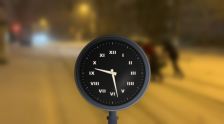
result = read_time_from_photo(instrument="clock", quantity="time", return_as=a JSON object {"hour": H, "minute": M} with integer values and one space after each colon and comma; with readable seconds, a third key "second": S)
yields {"hour": 9, "minute": 28}
